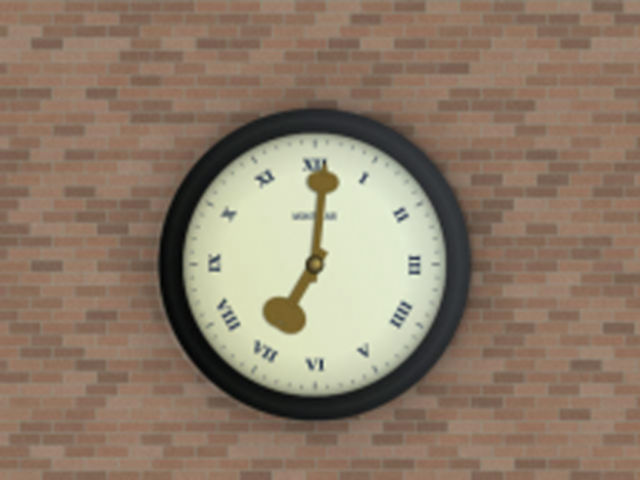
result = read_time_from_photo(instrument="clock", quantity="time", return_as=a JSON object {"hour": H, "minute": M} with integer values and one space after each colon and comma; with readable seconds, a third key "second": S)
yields {"hour": 7, "minute": 1}
